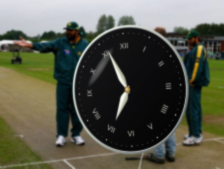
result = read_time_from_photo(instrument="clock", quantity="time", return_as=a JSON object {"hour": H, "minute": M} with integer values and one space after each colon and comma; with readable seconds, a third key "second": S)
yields {"hour": 6, "minute": 56}
